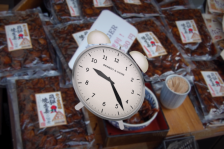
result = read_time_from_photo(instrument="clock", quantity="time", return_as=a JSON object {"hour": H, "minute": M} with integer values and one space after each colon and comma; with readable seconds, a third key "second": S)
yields {"hour": 9, "minute": 23}
